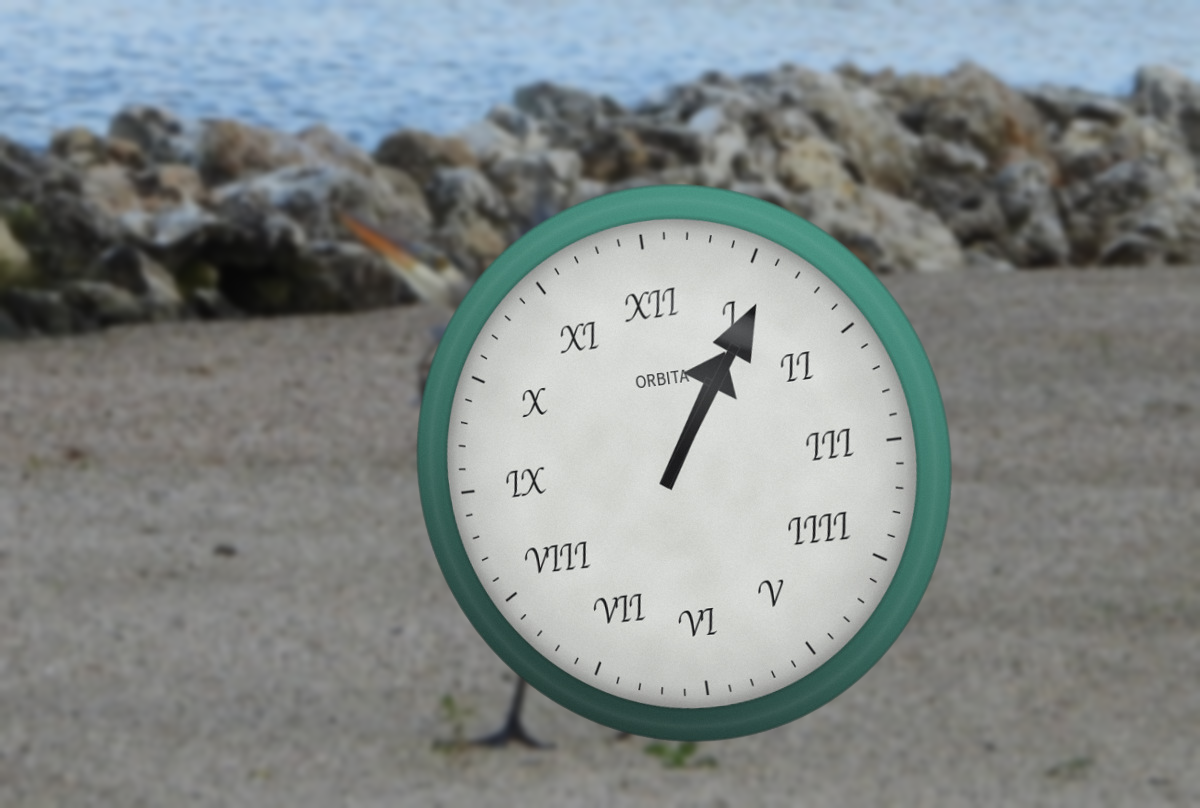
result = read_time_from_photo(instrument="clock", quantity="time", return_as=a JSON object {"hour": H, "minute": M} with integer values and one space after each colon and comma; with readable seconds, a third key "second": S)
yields {"hour": 1, "minute": 6}
